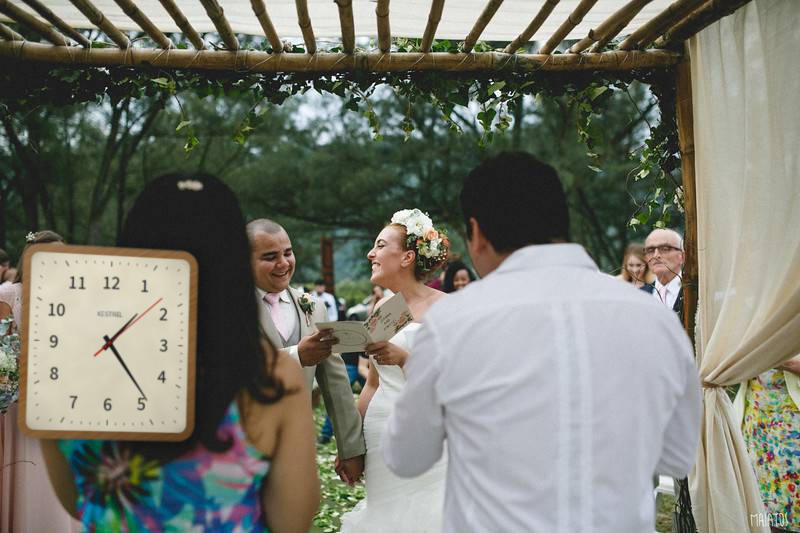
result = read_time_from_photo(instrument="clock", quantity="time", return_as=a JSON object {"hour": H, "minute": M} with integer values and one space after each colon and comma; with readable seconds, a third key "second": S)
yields {"hour": 1, "minute": 24, "second": 8}
